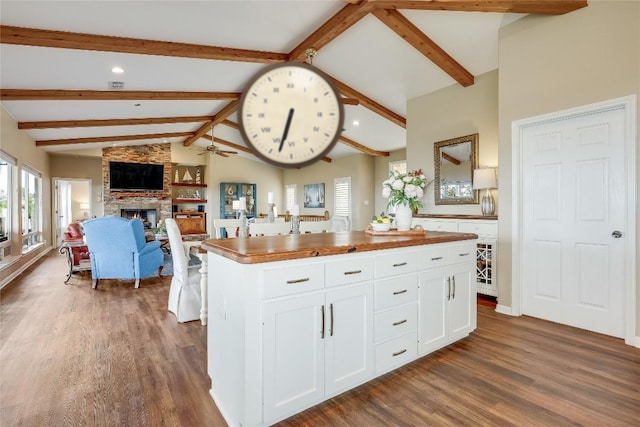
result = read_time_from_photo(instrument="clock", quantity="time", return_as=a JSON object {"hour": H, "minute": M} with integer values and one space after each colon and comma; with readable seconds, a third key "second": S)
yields {"hour": 6, "minute": 33}
